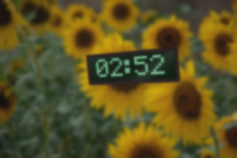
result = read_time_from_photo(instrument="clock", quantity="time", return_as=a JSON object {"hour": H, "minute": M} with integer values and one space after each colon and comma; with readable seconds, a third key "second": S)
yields {"hour": 2, "minute": 52}
